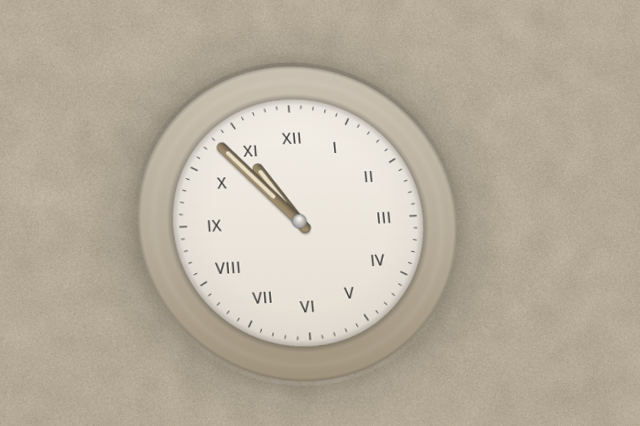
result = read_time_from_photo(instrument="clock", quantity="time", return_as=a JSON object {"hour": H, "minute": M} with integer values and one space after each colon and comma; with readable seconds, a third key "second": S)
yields {"hour": 10, "minute": 53}
